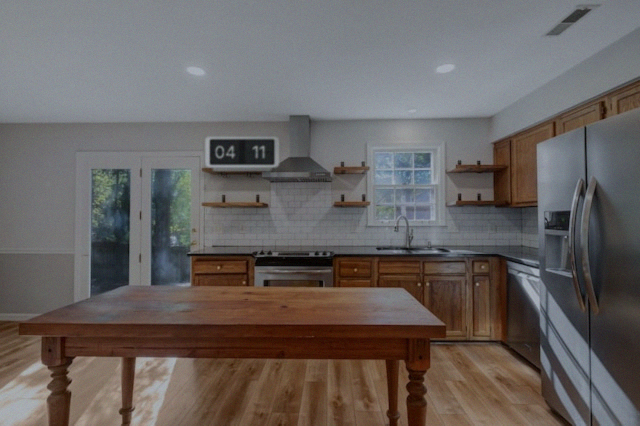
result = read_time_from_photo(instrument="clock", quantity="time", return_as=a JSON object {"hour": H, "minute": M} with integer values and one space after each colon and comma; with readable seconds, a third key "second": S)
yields {"hour": 4, "minute": 11}
